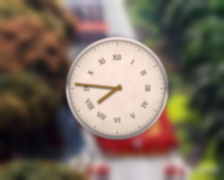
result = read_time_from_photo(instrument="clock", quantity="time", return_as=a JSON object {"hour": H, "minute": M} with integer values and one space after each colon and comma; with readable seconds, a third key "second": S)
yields {"hour": 7, "minute": 46}
